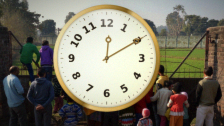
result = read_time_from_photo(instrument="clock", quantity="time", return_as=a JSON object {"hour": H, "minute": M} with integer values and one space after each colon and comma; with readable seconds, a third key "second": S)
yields {"hour": 12, "minute": 10}
